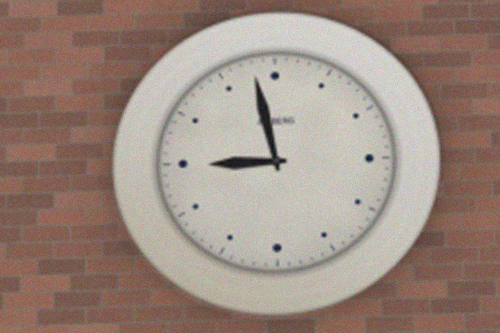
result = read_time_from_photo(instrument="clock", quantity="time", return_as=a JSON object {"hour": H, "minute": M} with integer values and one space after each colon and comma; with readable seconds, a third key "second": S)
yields {"hour": 8, "minute": 58}
